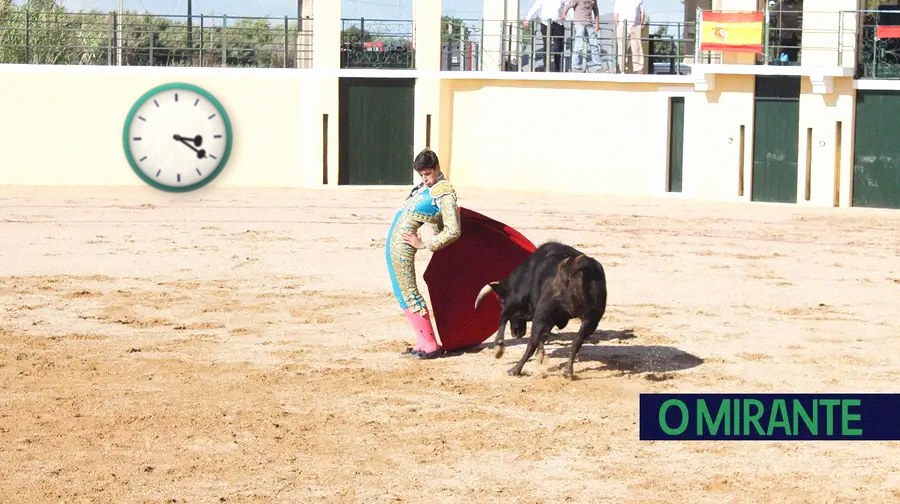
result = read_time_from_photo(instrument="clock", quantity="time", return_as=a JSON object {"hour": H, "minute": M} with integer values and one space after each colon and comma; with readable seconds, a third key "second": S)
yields {"hour": 3, "minute": 21}
